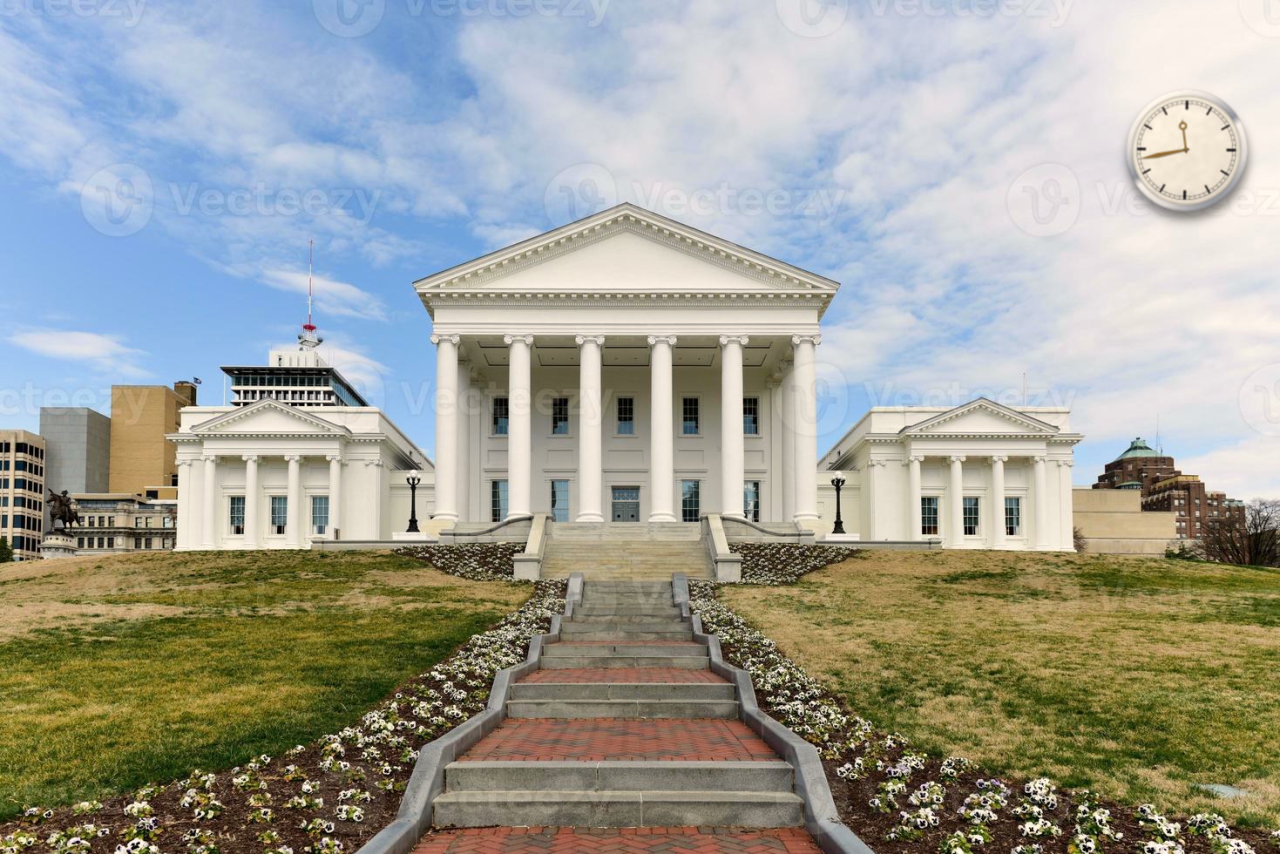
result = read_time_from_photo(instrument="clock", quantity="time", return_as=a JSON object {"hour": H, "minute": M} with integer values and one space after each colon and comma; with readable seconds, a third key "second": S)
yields {"hour": 11, "minute": 43}
